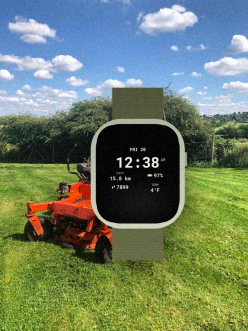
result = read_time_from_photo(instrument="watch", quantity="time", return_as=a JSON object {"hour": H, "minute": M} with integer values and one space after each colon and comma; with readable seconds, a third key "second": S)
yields {"hour": 12, "minute": 38}
